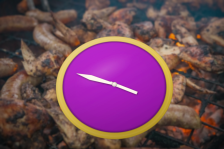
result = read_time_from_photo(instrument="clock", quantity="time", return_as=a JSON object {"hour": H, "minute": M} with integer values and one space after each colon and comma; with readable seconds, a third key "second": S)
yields {"hour": 3, "minute": 48}
